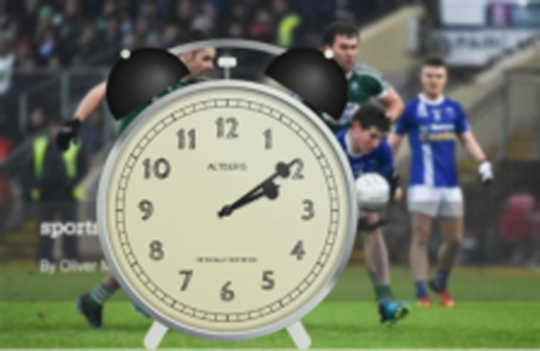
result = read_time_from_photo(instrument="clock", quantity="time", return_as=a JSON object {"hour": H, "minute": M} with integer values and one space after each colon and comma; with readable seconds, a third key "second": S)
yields {"hour": 2, "minute": 9}
